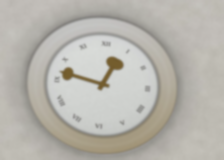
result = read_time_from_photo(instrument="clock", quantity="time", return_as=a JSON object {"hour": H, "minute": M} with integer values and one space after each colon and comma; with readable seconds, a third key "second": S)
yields {"hour": 12, "minute": 47}
